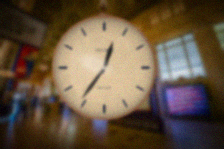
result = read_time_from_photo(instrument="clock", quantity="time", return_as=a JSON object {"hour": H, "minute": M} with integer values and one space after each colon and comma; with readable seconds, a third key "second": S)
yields {"hour": 12, "minute": 36}
